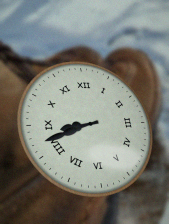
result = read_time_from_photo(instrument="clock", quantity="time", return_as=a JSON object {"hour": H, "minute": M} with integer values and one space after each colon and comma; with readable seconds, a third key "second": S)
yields {"hour": 8, "minute": 42}
